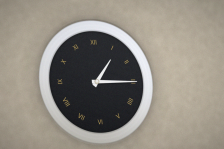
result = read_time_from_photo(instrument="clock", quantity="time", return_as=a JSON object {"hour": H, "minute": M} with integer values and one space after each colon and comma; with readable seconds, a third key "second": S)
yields {"hour": 1, "minute": 15}
